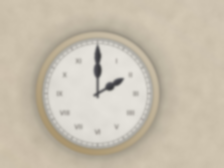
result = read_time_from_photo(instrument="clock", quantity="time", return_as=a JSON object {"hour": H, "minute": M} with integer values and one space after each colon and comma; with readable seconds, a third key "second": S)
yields {"hour": 2, "minute": 0}
